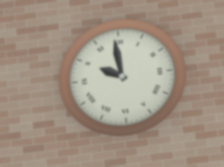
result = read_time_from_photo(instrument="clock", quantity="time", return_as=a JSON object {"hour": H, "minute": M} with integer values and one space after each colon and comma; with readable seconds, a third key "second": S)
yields {"hour": 9, "minute": 59}
